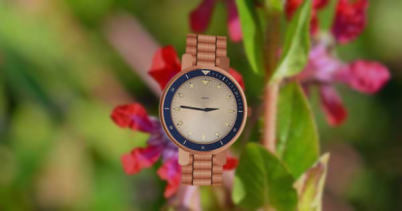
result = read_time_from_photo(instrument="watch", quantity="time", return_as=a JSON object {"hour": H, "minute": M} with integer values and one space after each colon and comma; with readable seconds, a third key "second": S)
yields {"hour": 2, "minute": 46}
